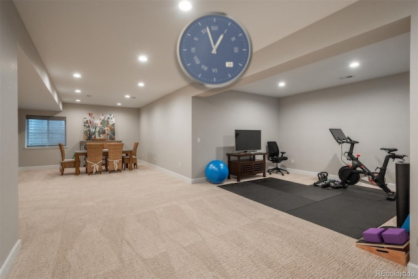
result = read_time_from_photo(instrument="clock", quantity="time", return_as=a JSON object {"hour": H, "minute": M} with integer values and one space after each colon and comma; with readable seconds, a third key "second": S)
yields {"hour": 12, "minute": 57}
